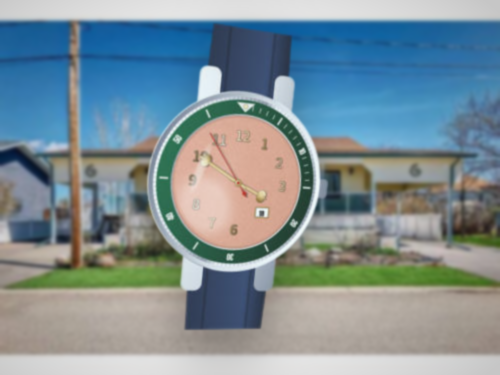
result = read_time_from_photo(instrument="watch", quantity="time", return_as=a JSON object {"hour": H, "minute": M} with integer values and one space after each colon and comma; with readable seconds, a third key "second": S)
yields {"hour": 3, "minute": 49, "second": 54}
